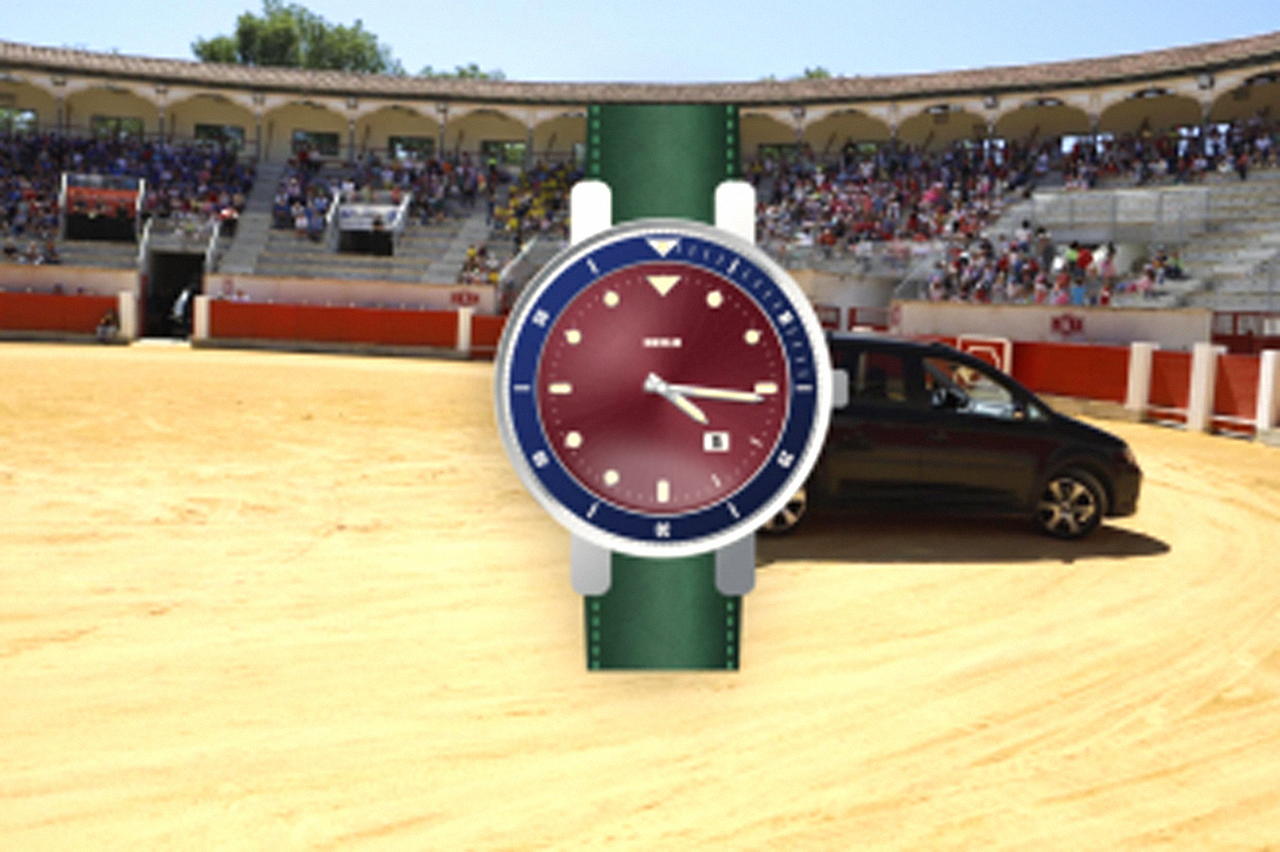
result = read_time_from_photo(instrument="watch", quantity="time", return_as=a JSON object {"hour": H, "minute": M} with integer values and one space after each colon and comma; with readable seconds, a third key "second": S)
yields {"hour": 4, "minute": 16}
